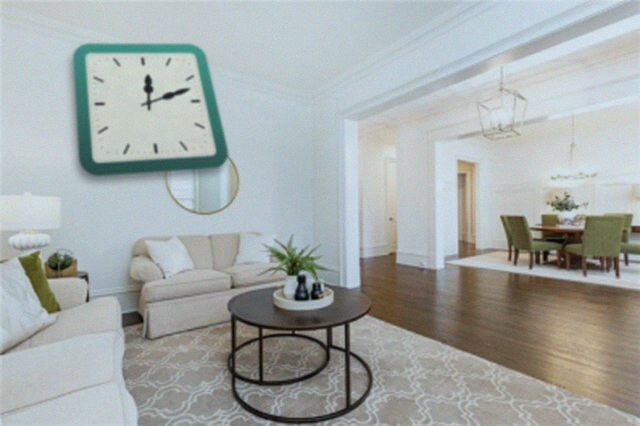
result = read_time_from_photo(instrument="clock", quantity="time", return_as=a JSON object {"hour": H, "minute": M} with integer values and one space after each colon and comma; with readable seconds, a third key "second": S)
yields {"hour": 12, "minute": 12}
